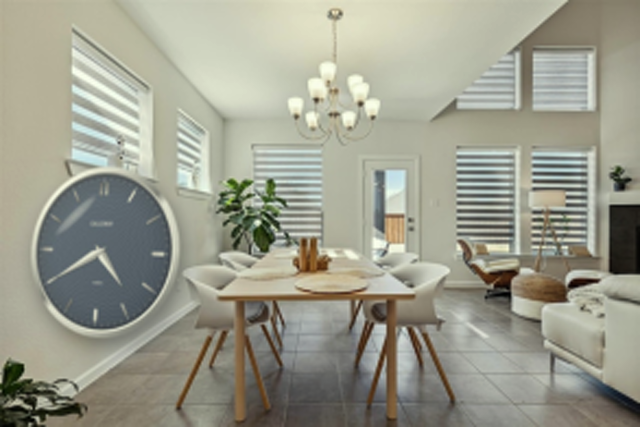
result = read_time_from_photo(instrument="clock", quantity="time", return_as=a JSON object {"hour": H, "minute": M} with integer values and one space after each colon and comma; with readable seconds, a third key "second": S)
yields {"hour": 4, "minute": 40}
